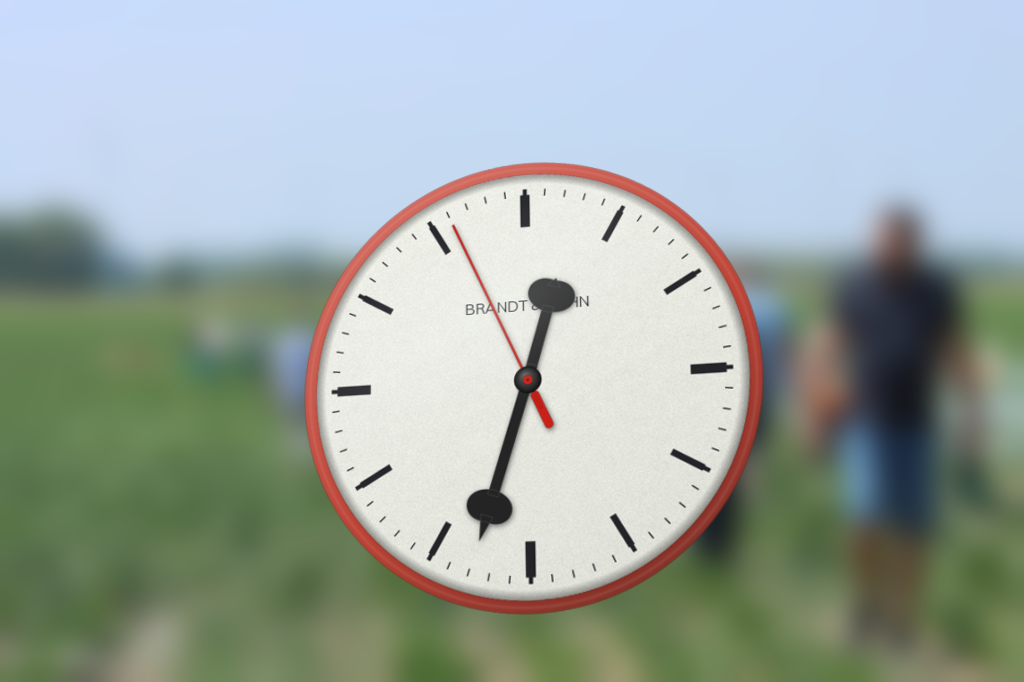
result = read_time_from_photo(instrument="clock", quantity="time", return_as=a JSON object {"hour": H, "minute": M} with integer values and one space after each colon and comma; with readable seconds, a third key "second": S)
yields {"hour": 12, "minute": 32, "second": 56}
